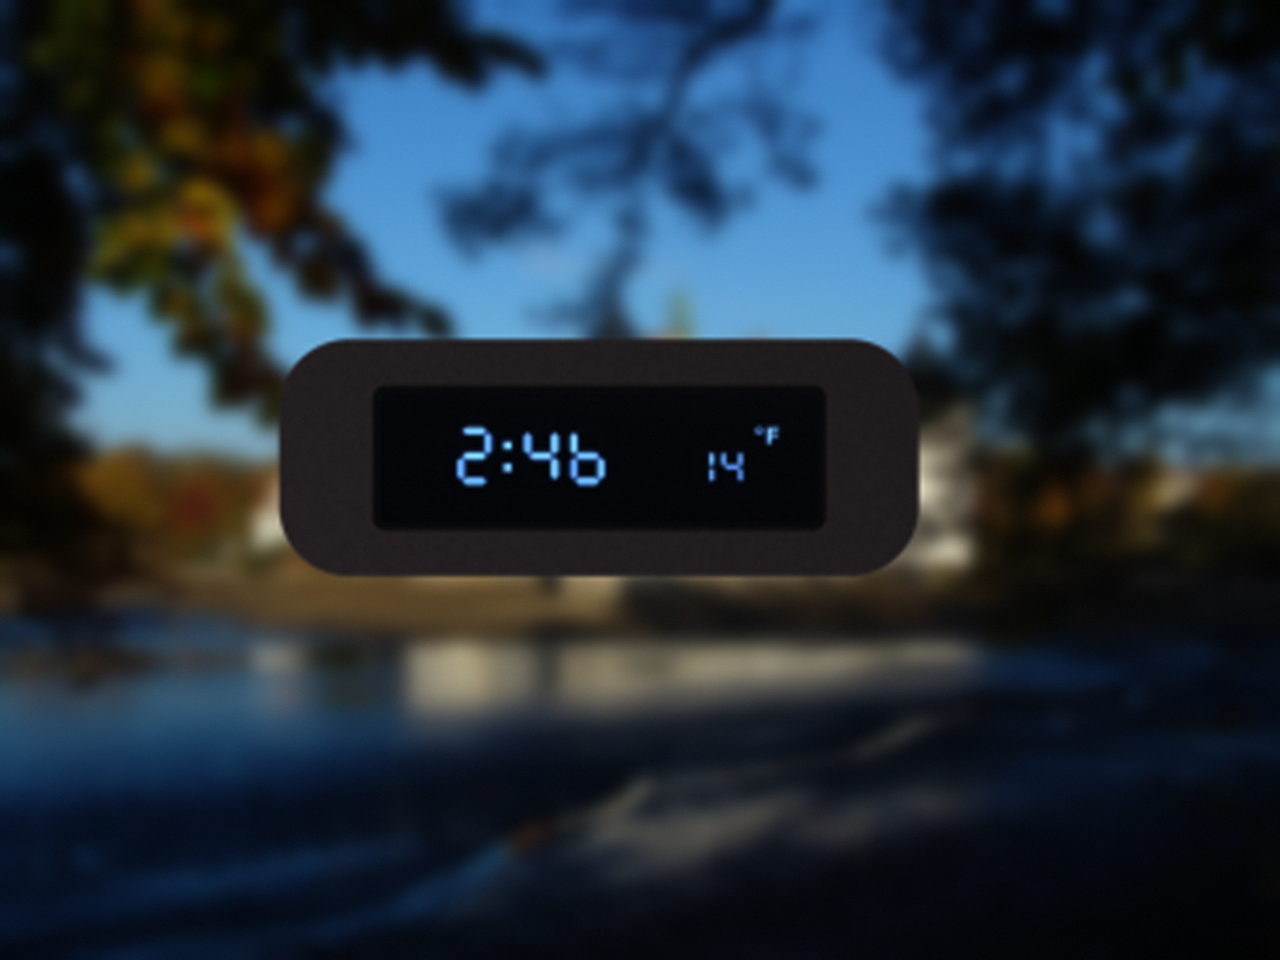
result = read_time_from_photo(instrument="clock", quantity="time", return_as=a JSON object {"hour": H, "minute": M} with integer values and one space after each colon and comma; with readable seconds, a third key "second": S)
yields {"hour": 2, "minute": 46}
